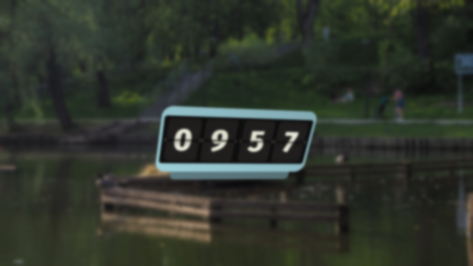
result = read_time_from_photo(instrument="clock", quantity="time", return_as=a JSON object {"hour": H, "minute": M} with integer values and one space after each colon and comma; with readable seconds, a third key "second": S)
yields {"hour": 9, "minute": 57}
